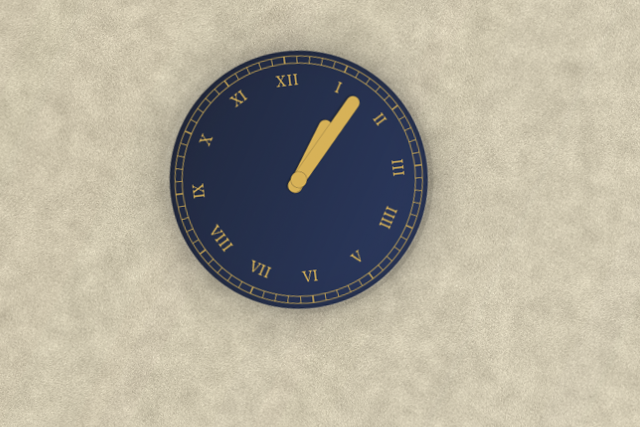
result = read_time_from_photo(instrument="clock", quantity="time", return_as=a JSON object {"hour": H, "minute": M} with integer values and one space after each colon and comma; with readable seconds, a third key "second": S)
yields {"hour": 1, "minute": 7}
